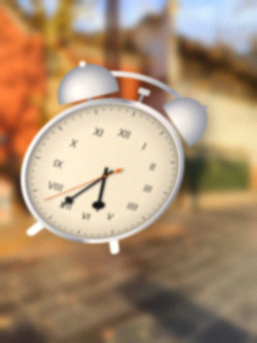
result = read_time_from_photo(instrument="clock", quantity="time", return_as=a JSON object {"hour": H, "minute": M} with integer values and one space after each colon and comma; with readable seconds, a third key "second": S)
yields {"hour": 5, "minute": 35, "second": 38}
